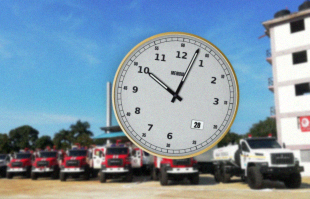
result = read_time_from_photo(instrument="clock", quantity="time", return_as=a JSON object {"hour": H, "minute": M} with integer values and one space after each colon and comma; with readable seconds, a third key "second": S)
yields {"hour": 10, "minute": 3}
